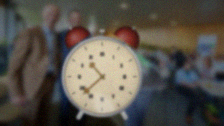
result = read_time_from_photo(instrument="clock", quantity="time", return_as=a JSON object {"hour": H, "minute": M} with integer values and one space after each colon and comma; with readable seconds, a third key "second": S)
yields {"hour": 10, "minute": 38}
